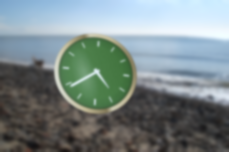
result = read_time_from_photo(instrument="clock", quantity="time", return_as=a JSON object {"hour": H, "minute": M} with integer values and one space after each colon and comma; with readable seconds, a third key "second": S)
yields {"hour": 4, "minute": 39}
